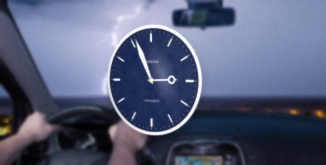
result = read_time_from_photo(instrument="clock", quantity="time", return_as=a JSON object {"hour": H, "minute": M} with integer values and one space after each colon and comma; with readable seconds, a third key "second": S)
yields {"hour": 2, "minute": 56}
